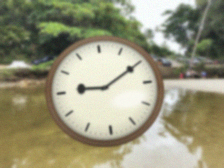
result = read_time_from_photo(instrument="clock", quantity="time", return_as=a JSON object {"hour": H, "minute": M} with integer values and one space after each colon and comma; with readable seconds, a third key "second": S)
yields {"hour": 9, "minute": 10}
